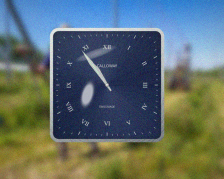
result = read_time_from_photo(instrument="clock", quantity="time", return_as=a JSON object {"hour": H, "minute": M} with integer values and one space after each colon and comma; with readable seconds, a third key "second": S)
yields {"hour": 10, "minute": 54}
